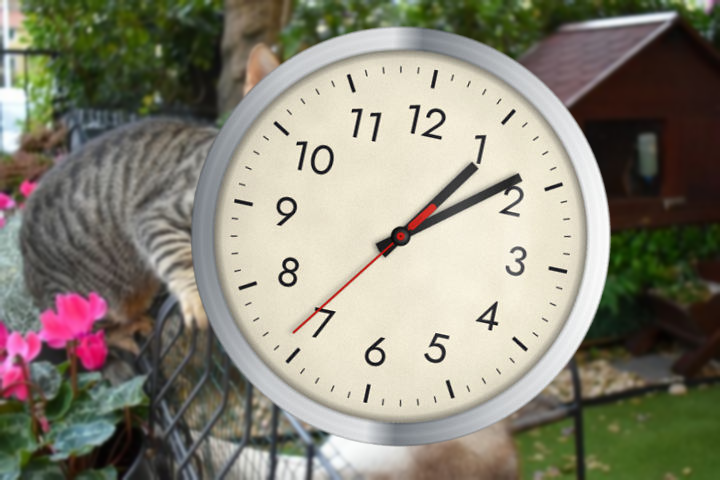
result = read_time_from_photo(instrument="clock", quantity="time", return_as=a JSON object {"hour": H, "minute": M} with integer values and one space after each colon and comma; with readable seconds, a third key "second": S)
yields {"hour": 1, "minute": 8, "second": 36}
